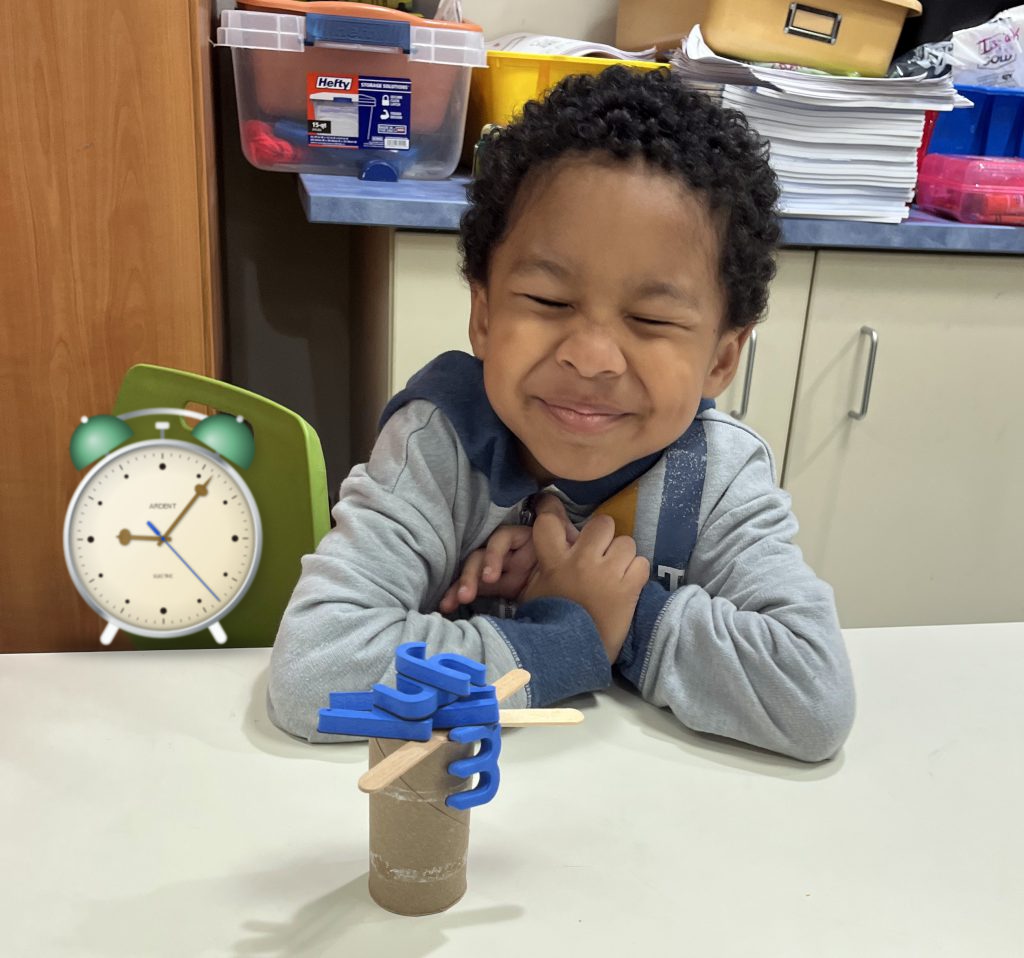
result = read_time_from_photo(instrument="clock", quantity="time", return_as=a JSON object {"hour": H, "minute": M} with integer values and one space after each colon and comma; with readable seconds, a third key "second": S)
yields {"hour": 9, "minute": 6, "second": 23}
